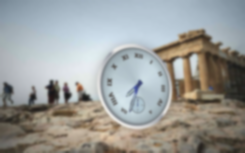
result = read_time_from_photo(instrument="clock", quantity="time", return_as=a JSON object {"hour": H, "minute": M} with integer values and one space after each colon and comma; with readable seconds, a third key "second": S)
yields {"hour": 7, "minute": 33}
